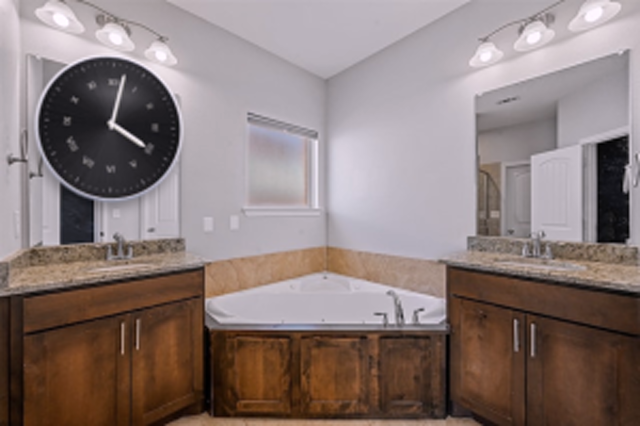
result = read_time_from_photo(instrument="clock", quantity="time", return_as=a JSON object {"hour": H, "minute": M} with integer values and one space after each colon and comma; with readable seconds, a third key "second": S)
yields {"hour": 4, "minute": 2}
